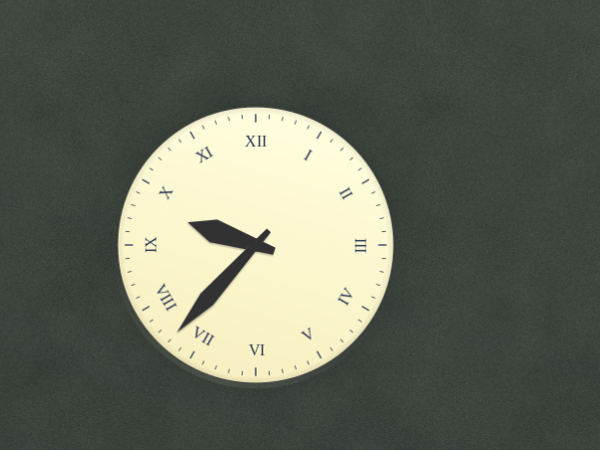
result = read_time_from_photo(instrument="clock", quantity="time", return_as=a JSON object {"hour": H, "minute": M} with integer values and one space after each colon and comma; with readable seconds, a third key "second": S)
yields {"hour": 9, "minute": 37}
